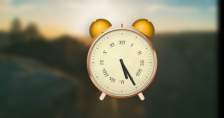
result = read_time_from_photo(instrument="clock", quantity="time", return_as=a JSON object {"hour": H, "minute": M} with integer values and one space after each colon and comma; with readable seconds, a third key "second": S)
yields {"hour": 5, "minute": 25}
